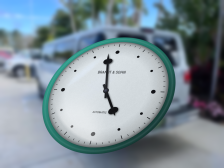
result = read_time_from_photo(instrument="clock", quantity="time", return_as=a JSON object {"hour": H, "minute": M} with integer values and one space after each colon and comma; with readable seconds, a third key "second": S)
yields {"hour": 4, "minute": 58}
